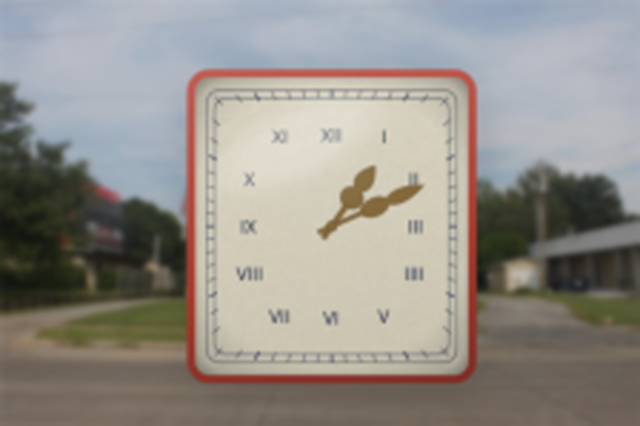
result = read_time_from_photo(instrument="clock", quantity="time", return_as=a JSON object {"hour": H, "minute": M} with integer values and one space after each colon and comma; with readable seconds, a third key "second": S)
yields {"hour": 1, "minute": 11}
